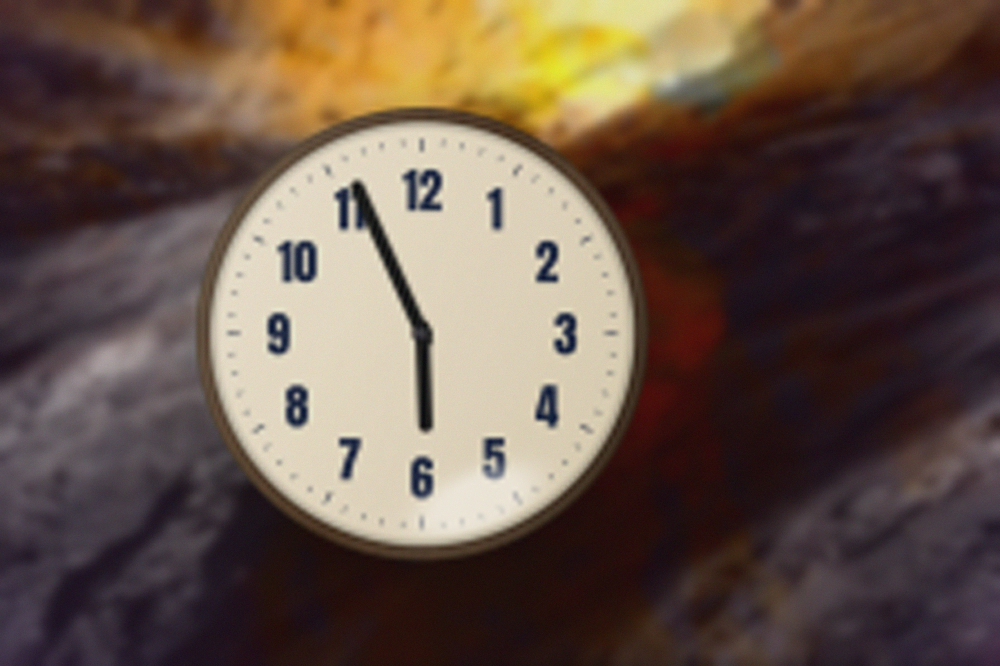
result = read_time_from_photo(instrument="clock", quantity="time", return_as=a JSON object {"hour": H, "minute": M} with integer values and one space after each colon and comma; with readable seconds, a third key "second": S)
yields {"hour": 5, "minute": 56}
